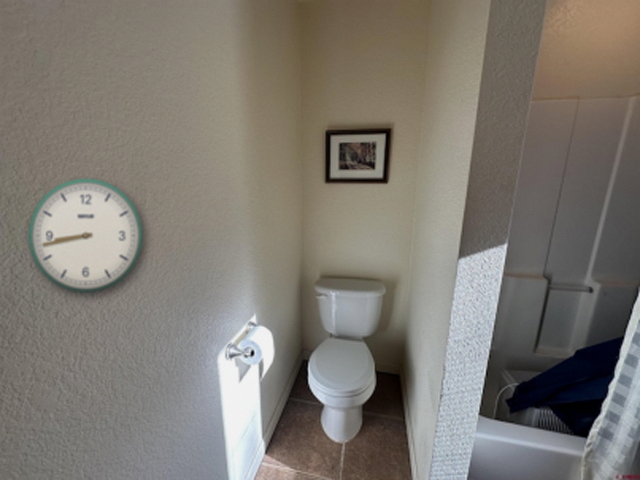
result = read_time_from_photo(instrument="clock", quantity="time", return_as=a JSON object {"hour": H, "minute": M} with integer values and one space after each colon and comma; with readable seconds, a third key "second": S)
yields {"hour": 8, "minute": 43}
